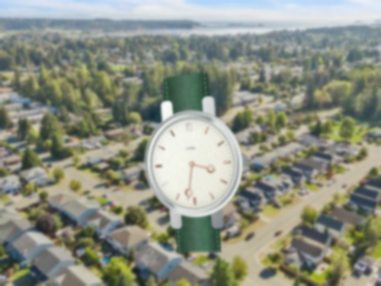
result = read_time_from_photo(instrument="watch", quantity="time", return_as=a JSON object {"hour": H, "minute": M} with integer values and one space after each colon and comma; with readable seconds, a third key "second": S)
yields {"hour": 3, "minute": 32}
